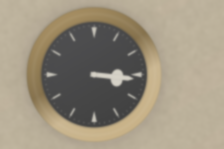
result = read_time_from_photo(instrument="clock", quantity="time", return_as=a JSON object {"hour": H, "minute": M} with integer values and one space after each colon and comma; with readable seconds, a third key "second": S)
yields {"hour": 3, "minute": 16}
